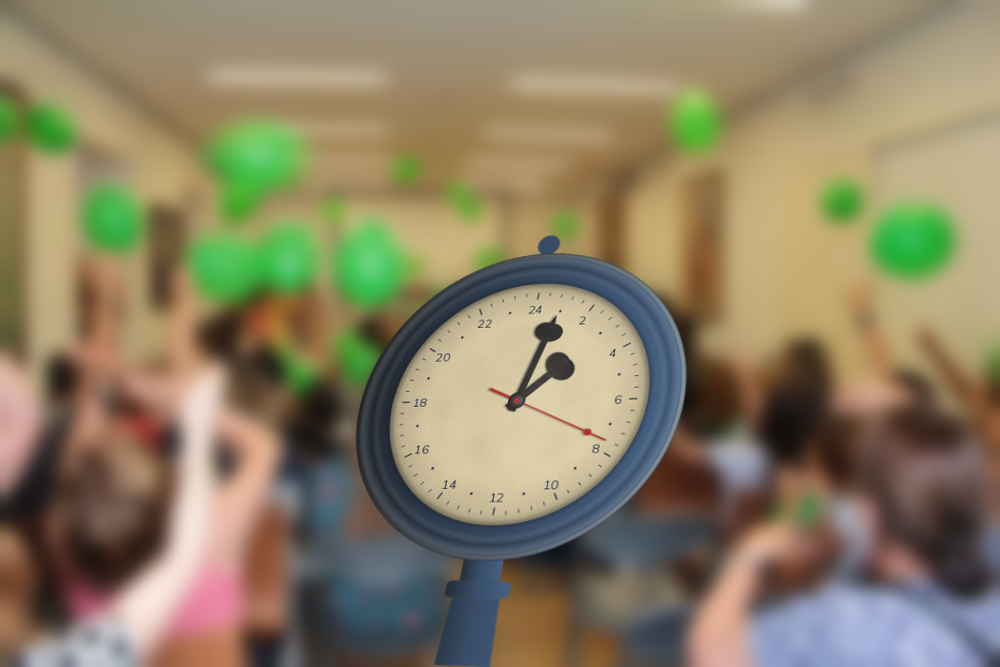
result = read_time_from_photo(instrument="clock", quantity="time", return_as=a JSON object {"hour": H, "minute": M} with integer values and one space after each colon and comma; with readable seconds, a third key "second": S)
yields {"hour": 3, "minute": 2, "second": 19}
